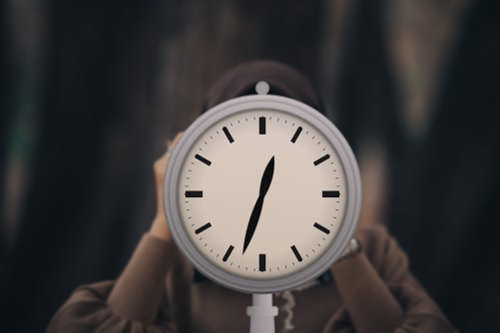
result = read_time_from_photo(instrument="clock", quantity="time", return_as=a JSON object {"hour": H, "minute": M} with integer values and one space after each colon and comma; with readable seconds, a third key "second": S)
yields {"hour": 12, "minute": 33}
